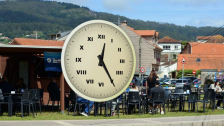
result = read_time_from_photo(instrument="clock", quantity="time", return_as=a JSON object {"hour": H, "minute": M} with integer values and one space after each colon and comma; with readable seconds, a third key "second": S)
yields {"hour": 12, "minute": 25}
